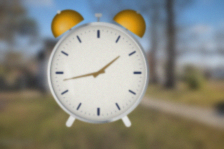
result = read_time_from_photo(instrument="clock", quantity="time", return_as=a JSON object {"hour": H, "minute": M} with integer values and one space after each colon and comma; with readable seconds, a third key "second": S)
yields {"hour": 1, "minute": 43}
